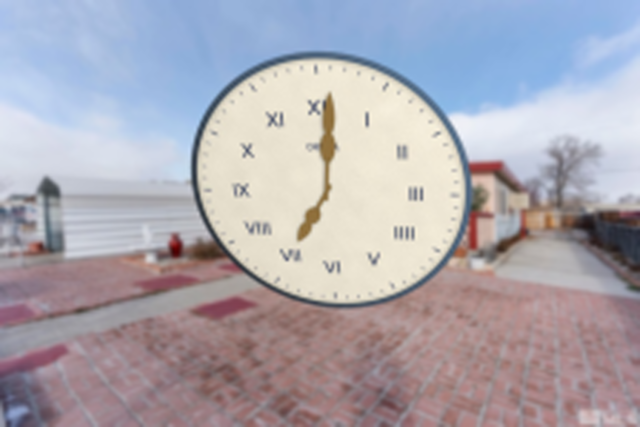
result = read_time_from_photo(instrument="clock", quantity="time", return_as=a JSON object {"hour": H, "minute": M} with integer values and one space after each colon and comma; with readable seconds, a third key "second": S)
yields {"hour": 7, "minute": 1}
